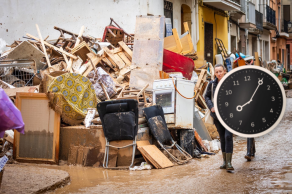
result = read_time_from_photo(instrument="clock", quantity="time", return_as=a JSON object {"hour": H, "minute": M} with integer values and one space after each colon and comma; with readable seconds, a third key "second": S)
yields {"hour": 8, "minute": 6}
